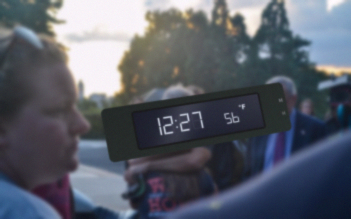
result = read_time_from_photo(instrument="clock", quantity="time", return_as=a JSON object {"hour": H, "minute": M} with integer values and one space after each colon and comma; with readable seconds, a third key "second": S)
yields {"hour": 12, "minute": 27}
